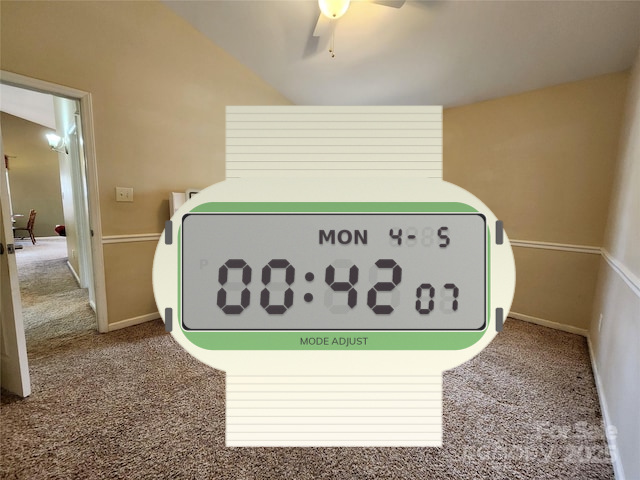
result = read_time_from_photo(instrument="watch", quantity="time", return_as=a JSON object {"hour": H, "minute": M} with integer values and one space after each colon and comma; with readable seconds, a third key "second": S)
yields {"hour": 0, "minute": 42, "second": 7}
